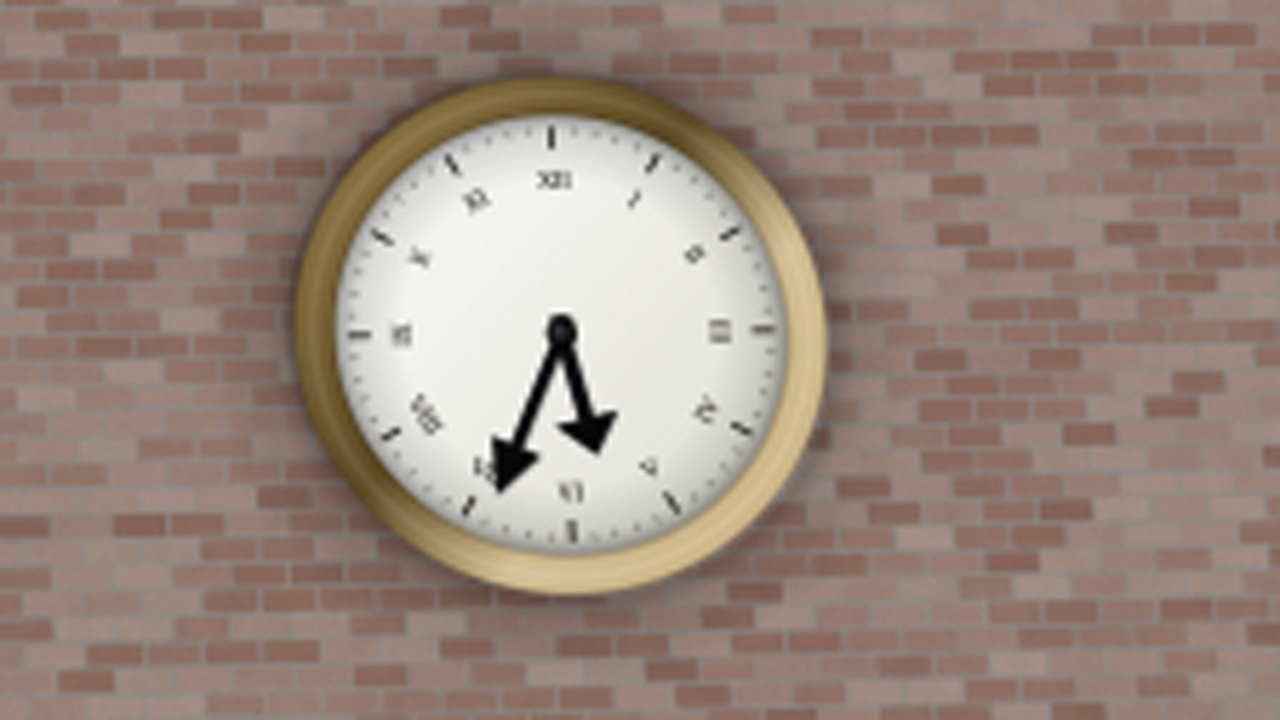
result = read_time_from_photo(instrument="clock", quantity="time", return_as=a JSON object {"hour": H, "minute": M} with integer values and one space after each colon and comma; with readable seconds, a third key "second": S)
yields {"hour": 5, "minute": 34}
